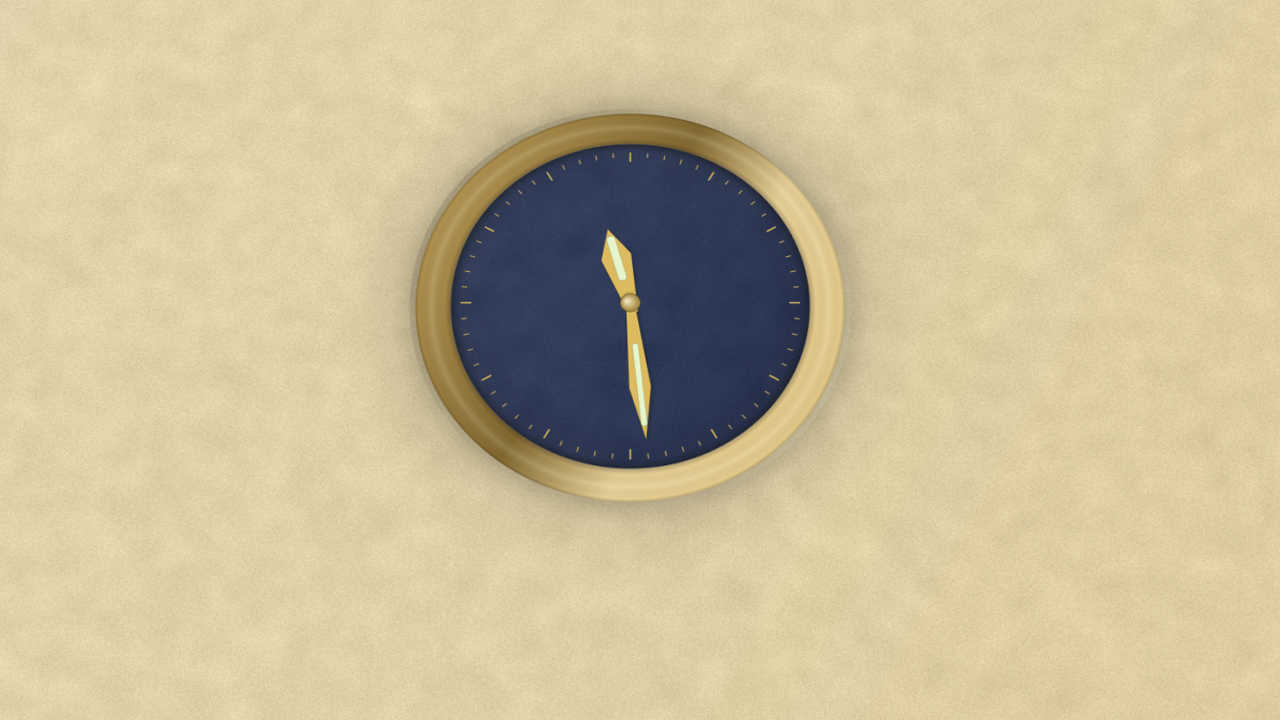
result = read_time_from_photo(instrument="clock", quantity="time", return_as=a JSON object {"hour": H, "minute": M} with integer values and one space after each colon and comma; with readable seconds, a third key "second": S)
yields {"hour": 11, "minute": 29}
